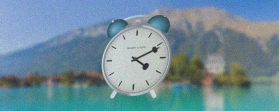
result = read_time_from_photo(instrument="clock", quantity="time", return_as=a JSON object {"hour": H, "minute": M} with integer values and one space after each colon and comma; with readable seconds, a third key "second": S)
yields {"hour": 4, "minute": 11}
